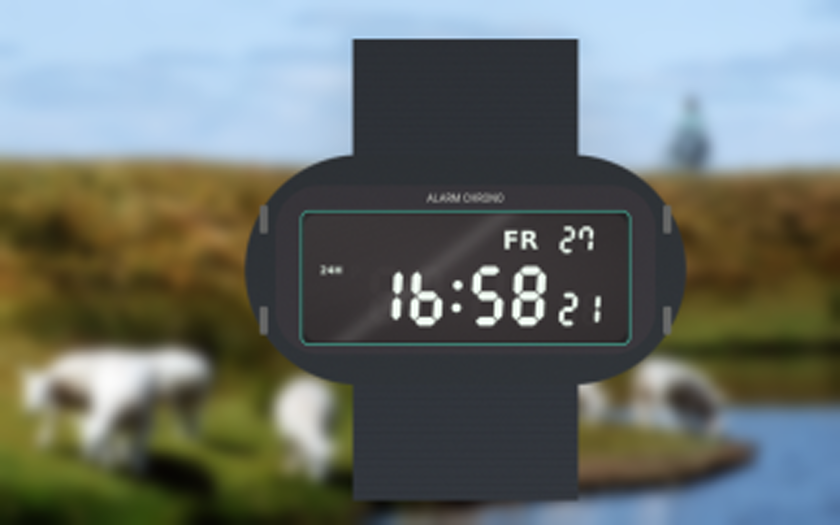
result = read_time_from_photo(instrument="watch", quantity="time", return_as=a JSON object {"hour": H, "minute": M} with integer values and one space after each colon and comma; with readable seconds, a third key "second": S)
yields {"hour": 16, "minute": 58, "second": 21}
